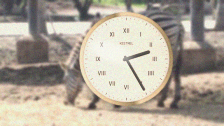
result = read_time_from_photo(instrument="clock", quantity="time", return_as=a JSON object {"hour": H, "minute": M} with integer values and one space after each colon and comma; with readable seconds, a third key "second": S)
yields {"hour": 2, "minute": 25}
